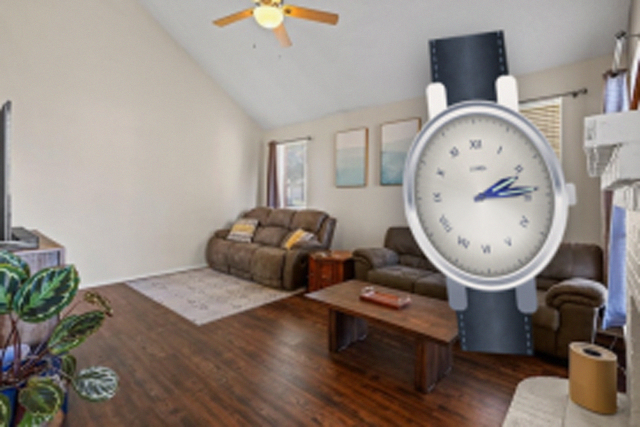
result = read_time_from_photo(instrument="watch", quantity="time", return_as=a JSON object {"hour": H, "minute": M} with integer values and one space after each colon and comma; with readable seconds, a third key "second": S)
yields {"hour": 2, "minute": 14}
